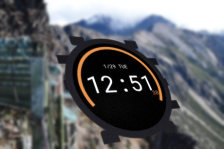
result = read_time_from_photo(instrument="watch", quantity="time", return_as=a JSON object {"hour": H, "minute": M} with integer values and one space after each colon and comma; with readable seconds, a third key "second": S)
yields {"hour": 12, "minute": 51}
